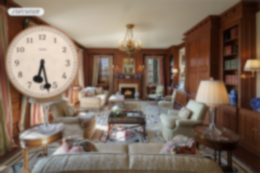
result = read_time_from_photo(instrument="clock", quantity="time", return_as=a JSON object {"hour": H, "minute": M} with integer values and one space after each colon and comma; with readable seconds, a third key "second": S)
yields {"hour": 6, "minute": 28}
